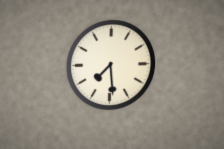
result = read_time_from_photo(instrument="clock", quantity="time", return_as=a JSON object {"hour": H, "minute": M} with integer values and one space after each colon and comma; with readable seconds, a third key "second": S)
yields {"hour": 7, "minute": 29}
